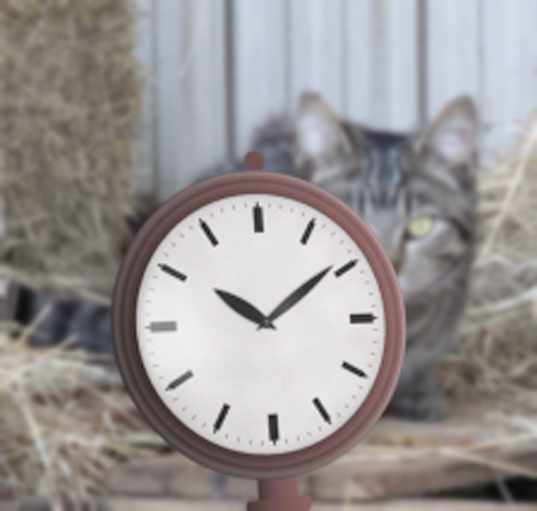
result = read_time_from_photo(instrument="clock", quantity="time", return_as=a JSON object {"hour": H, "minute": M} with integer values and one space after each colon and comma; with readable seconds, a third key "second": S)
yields {"hour": 10, "minute": 9}
